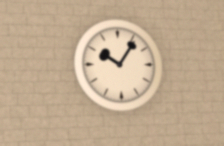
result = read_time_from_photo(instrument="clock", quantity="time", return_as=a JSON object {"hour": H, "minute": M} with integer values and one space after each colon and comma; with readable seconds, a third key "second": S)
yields {"hour": 10, "minute": 6}
